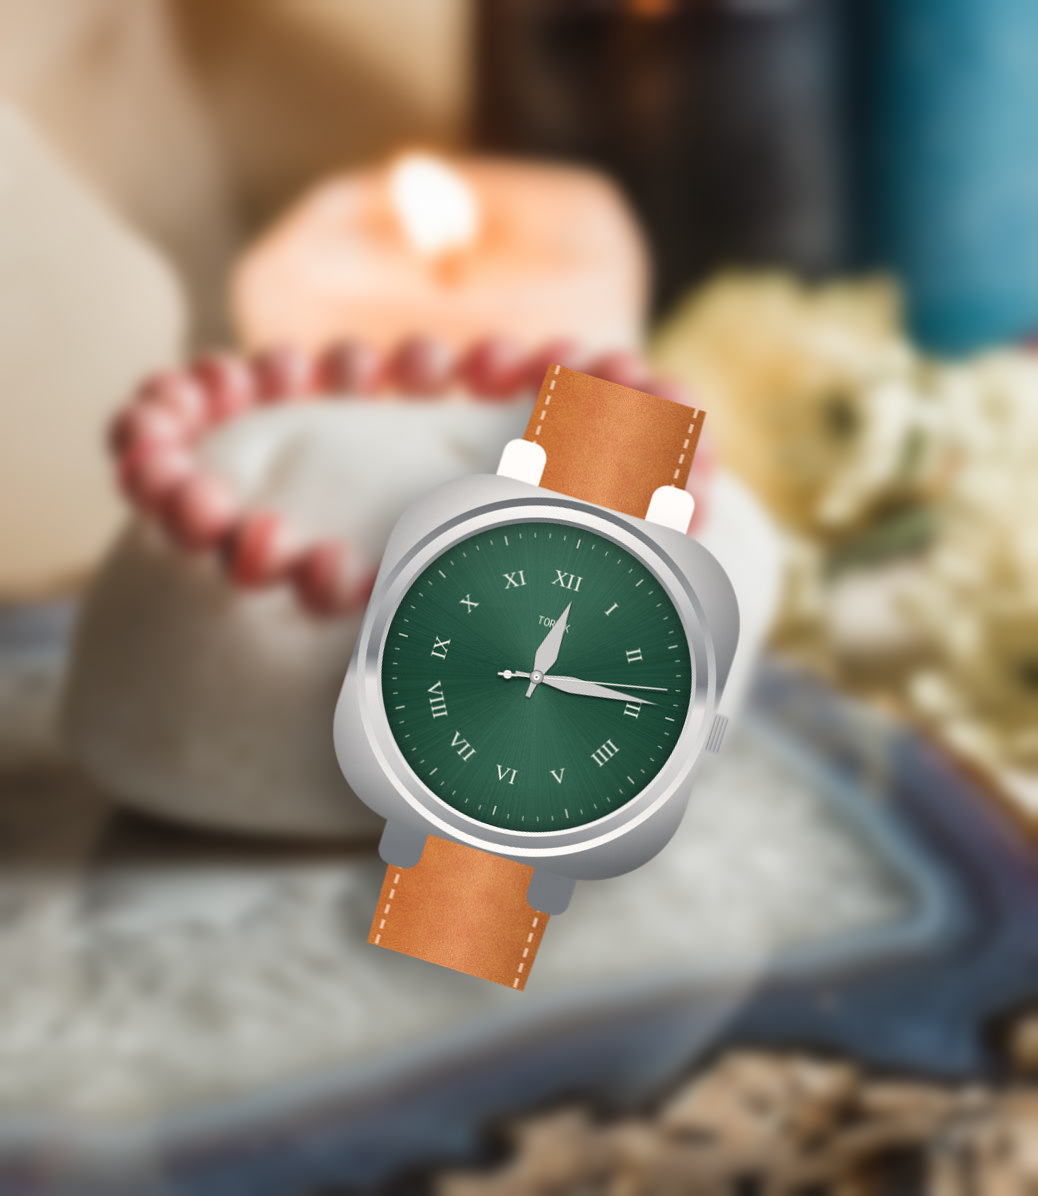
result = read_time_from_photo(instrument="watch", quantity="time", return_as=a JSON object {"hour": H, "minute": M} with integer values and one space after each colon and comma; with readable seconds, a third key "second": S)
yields {"hour": 12, "minute": 14, "second": 13}
